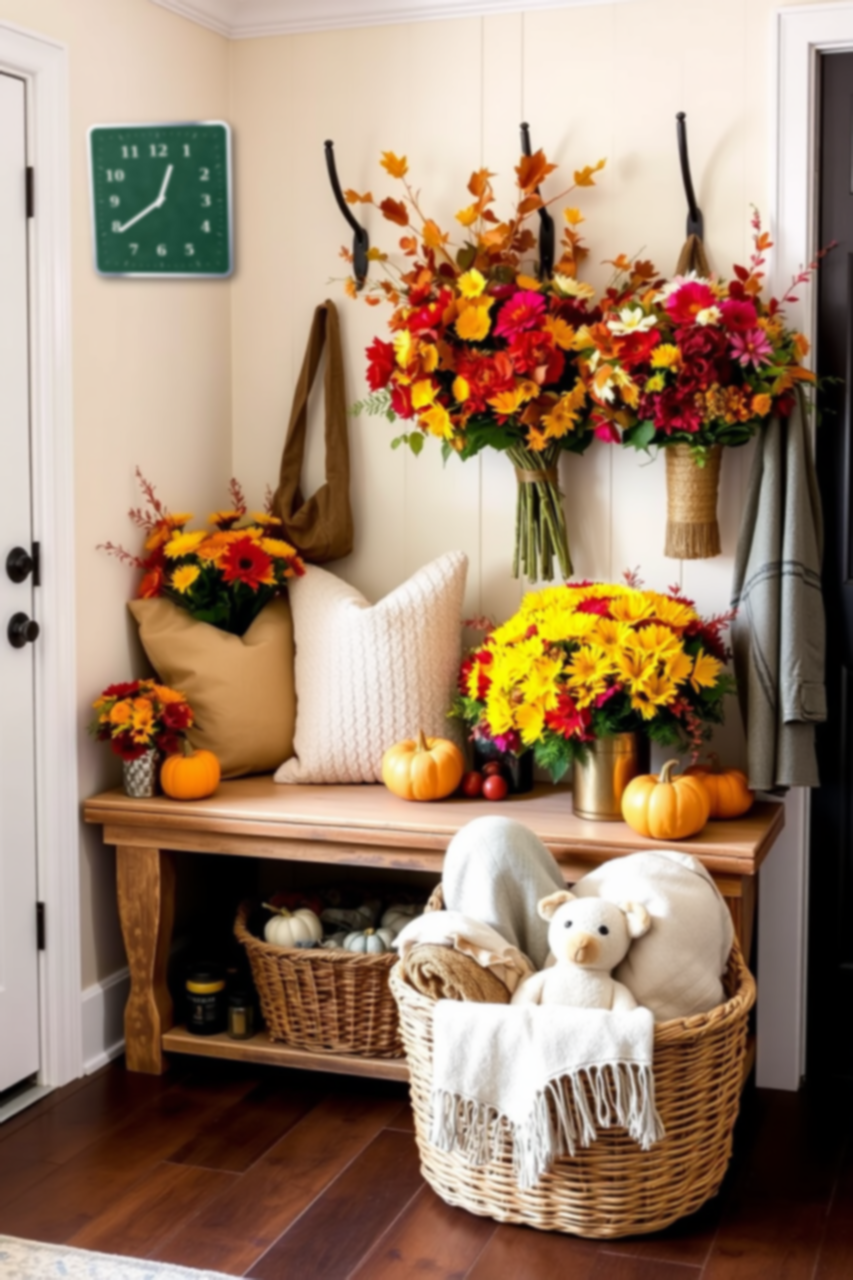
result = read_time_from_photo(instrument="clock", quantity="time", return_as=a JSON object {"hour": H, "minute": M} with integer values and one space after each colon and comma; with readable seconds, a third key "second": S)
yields {"hour": 12, "minute": 39}
